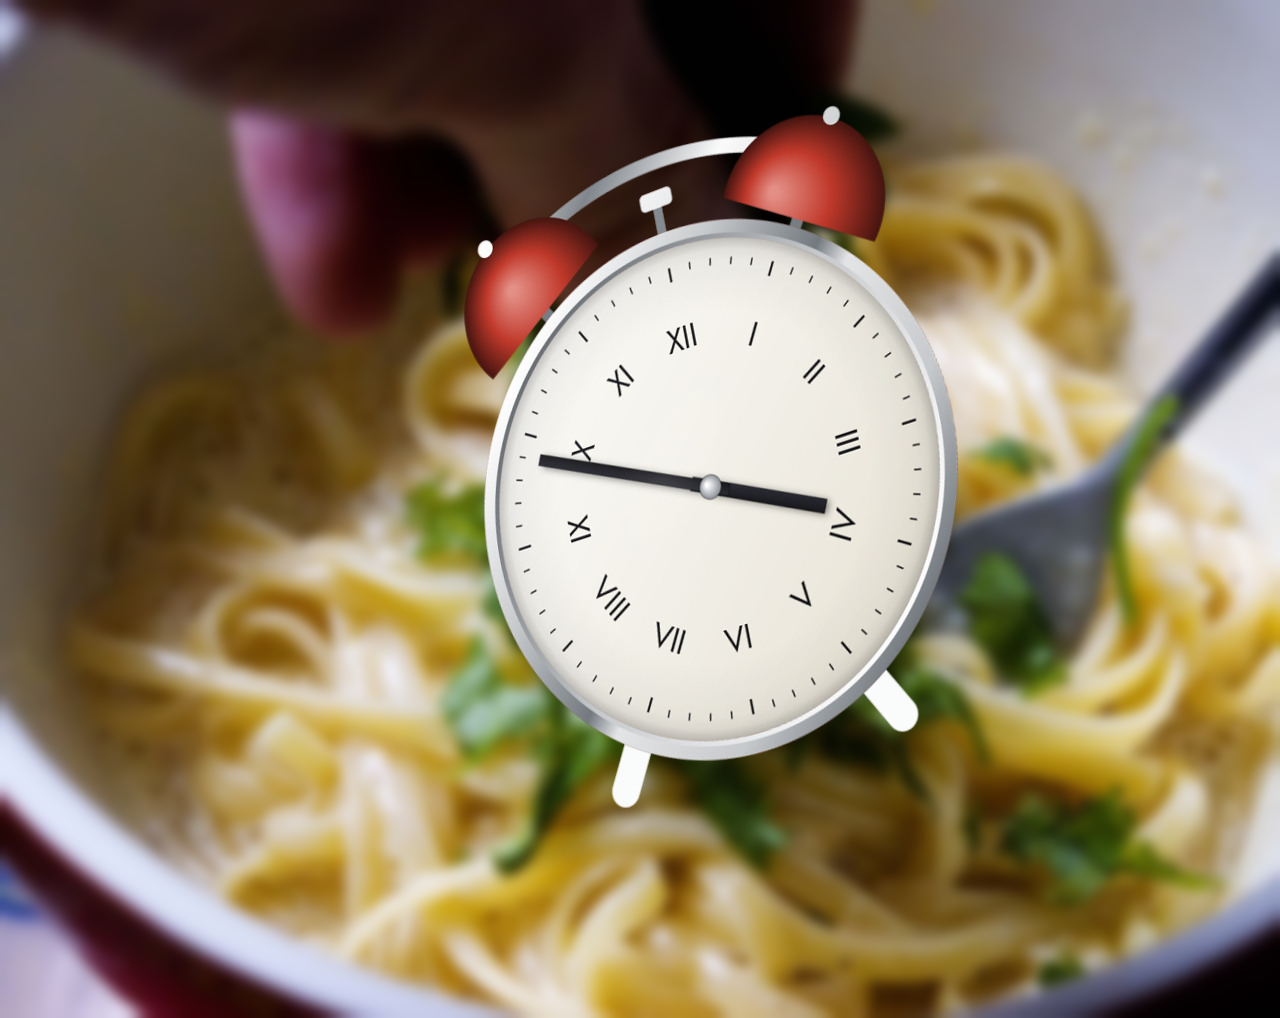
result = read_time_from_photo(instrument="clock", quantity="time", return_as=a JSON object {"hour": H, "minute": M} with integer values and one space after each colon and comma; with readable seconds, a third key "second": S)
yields {"hour": 3, "minute": 49}
